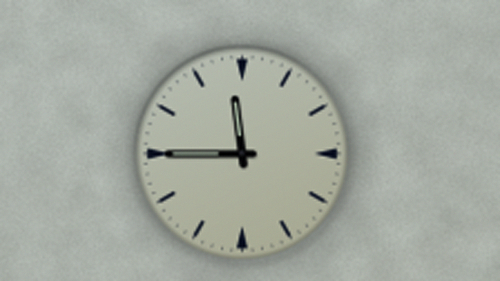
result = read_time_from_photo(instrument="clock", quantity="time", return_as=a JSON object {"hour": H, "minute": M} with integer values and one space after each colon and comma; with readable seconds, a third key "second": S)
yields {"hour": 11, "minute": 45}
